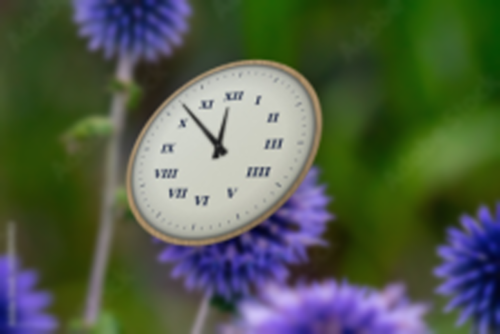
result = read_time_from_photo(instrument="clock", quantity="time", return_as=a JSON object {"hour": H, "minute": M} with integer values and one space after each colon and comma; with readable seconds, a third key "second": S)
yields {"hour": 11, "minute": 52}
